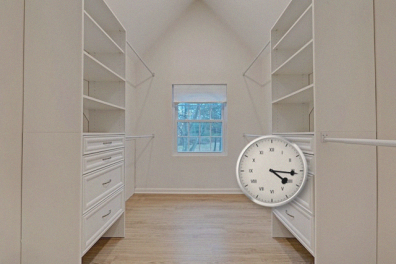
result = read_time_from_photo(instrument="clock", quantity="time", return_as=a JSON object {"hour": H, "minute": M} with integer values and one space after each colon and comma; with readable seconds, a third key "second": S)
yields {"hour": 4, "minute": 16}
